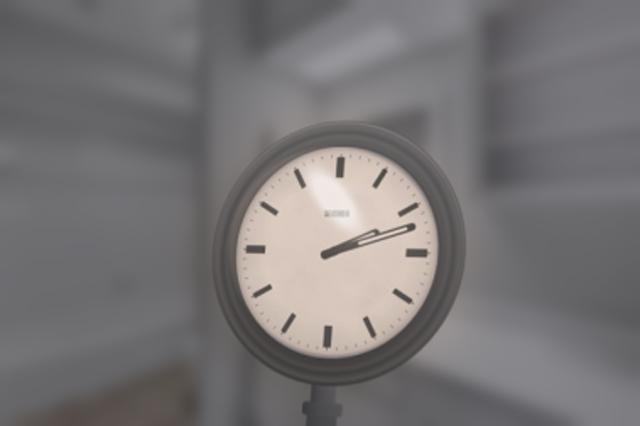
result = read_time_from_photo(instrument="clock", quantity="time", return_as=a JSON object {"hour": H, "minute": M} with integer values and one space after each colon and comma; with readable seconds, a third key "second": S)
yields {"hour": 2, "minute": 12}
